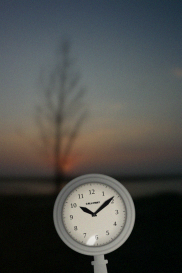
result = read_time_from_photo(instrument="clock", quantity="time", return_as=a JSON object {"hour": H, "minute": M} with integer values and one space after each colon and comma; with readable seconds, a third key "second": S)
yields {"hour": 10, "minute": 9}
